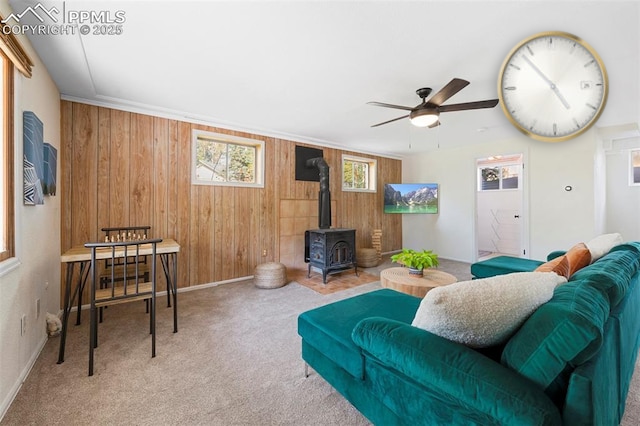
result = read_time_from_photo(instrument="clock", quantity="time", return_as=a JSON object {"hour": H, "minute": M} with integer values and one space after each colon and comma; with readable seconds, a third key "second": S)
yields {"hour": 4, "minute": 53}
